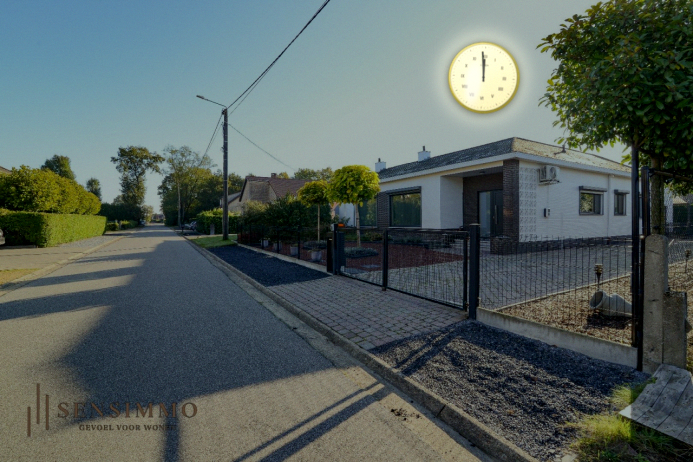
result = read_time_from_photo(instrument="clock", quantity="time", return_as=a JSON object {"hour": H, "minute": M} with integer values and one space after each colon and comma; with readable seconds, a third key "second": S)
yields {"hour": 11, "minute": 59}
